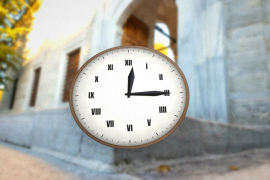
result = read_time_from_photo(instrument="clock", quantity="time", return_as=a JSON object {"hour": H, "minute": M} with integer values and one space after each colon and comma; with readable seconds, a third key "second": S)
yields {"hour": 12, "minute": 15}
